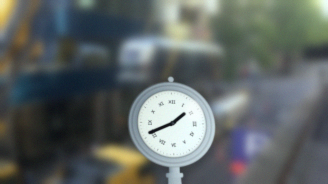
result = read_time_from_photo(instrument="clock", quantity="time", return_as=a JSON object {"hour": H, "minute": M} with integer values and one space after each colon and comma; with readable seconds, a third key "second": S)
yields {"hour": 1, "minute": 41}
